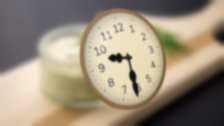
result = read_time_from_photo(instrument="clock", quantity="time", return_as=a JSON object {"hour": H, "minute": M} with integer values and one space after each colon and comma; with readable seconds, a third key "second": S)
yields {"hour": 9, "minute": 31}
